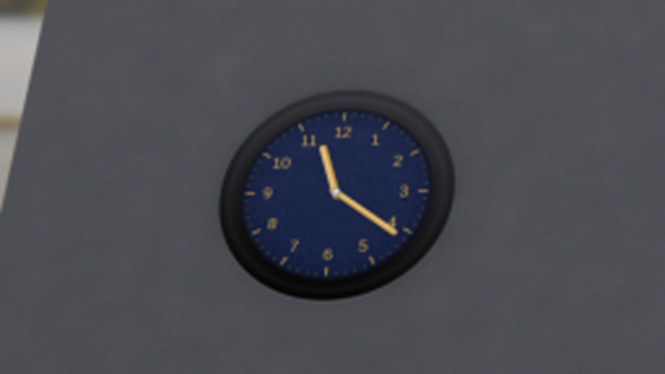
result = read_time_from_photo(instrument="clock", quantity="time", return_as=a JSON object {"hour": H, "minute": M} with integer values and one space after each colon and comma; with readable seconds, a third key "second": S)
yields {"hour": 11, "minute": 21}
